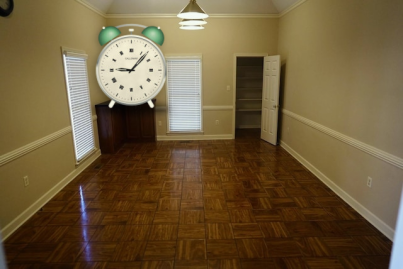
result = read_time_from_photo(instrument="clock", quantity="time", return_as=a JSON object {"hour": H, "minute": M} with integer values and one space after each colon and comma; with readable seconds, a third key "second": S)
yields {"hour": 9, "minute": 7}
